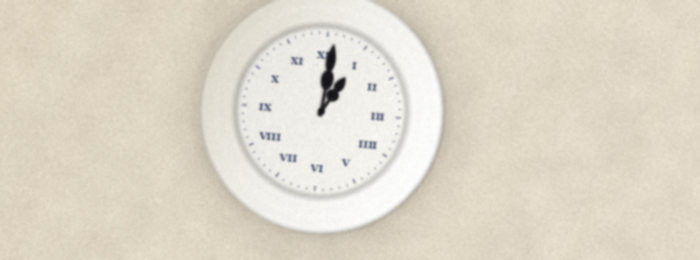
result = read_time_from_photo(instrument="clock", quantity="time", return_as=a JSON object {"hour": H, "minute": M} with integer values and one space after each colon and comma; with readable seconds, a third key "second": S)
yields {"hour": 1, "minute": 1}
